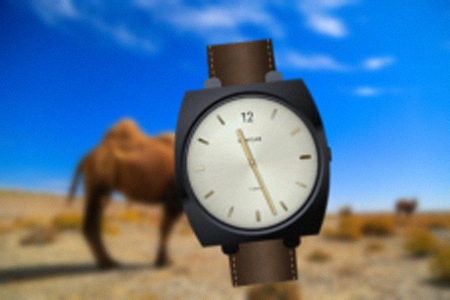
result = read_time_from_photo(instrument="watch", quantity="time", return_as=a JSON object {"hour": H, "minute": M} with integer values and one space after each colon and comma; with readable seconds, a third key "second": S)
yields {"hour": 11, "minute": 27}
